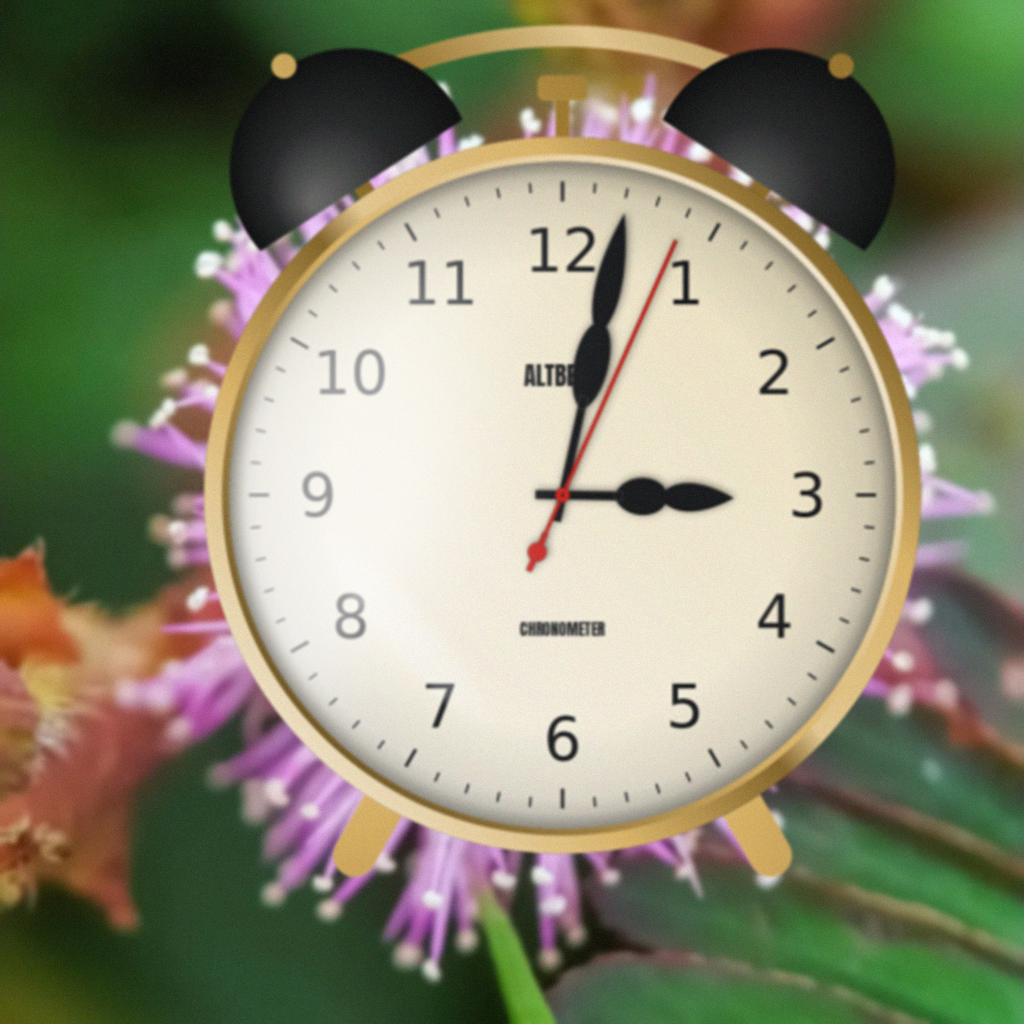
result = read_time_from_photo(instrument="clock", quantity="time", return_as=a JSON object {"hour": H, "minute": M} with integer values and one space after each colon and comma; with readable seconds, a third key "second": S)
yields {"hour": 3, "minute": 2, "second": 4}
